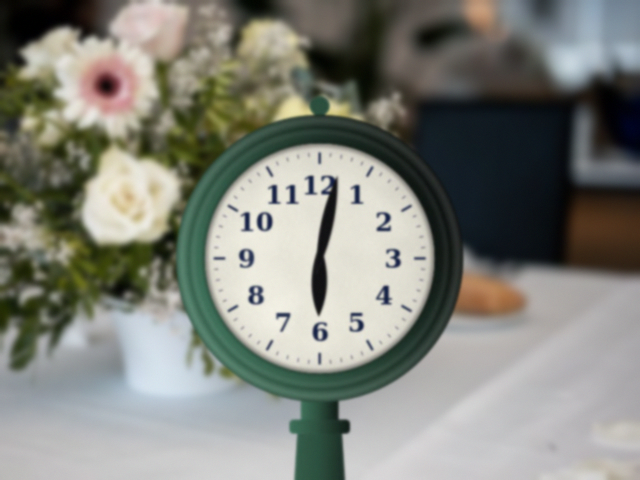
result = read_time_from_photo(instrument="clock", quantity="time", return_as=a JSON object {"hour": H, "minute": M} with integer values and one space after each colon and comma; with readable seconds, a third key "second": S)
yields {"hour": 6, "minute": 2}
